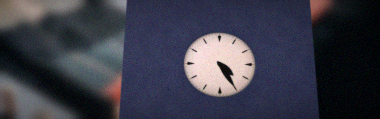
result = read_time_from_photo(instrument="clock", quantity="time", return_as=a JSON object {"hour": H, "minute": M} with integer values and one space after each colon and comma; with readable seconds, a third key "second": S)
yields {"hour": 4, "minute": 25}
